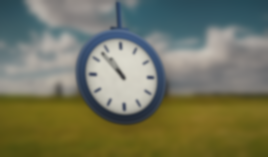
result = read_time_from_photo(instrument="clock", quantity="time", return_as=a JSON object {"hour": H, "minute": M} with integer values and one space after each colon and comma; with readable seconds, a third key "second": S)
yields {"hour": 10, "minute": 53}
